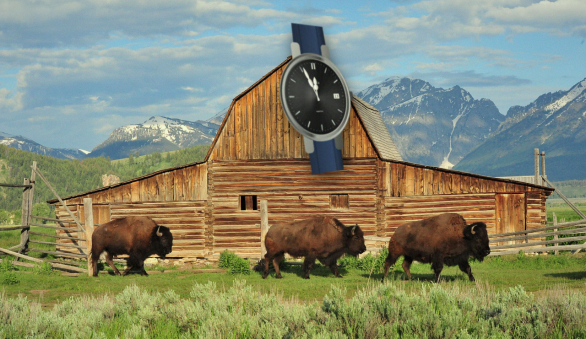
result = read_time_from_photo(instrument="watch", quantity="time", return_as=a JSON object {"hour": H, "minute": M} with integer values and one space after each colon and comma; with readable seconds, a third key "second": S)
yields {"hour": 11, "minute": 56}
